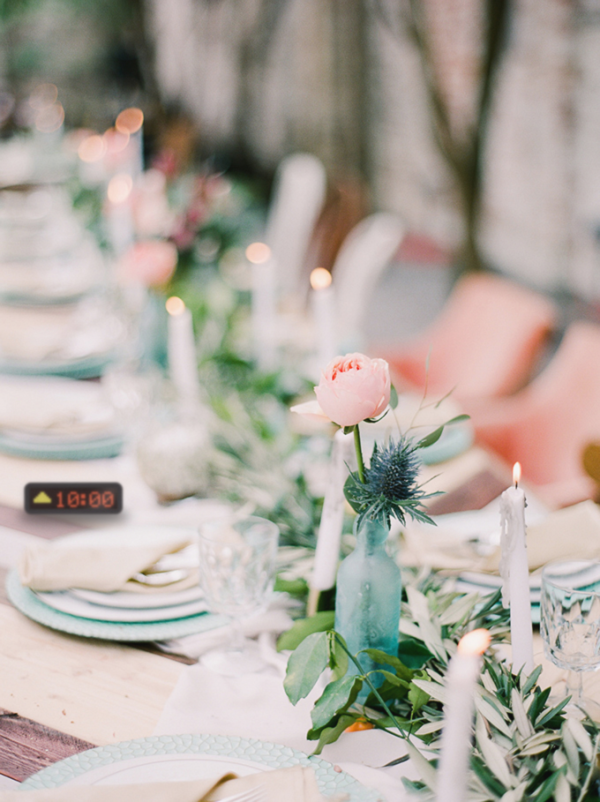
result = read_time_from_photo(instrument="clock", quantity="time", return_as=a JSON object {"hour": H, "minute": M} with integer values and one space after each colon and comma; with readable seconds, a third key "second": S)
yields {"hour": 10, "minute": 0}
